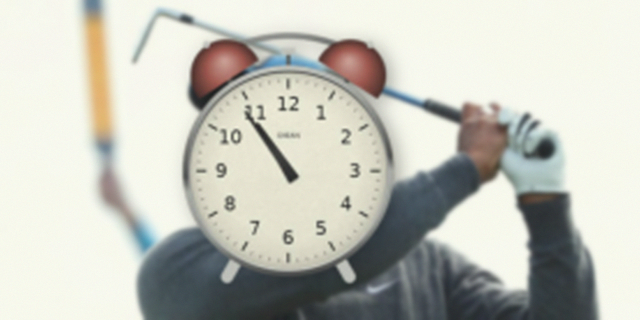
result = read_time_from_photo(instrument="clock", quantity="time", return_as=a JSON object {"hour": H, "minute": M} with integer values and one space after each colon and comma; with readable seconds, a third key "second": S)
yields {"hour": 10, "minute": 54}
